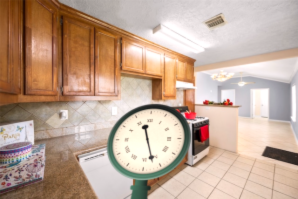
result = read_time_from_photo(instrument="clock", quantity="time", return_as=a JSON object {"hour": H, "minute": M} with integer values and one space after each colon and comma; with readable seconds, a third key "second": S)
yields {"hour": 11, "minute": 27}
